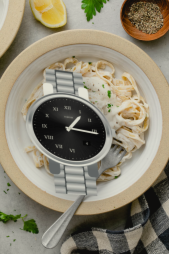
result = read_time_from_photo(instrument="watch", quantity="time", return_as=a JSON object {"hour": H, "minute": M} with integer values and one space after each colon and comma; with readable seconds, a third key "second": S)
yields {"hour": 1, "minute": 16}
